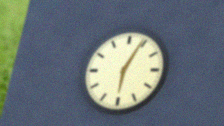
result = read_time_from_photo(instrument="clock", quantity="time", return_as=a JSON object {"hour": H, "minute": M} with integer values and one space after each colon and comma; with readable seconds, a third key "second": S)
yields {"hour": 6, "minute": 4}
